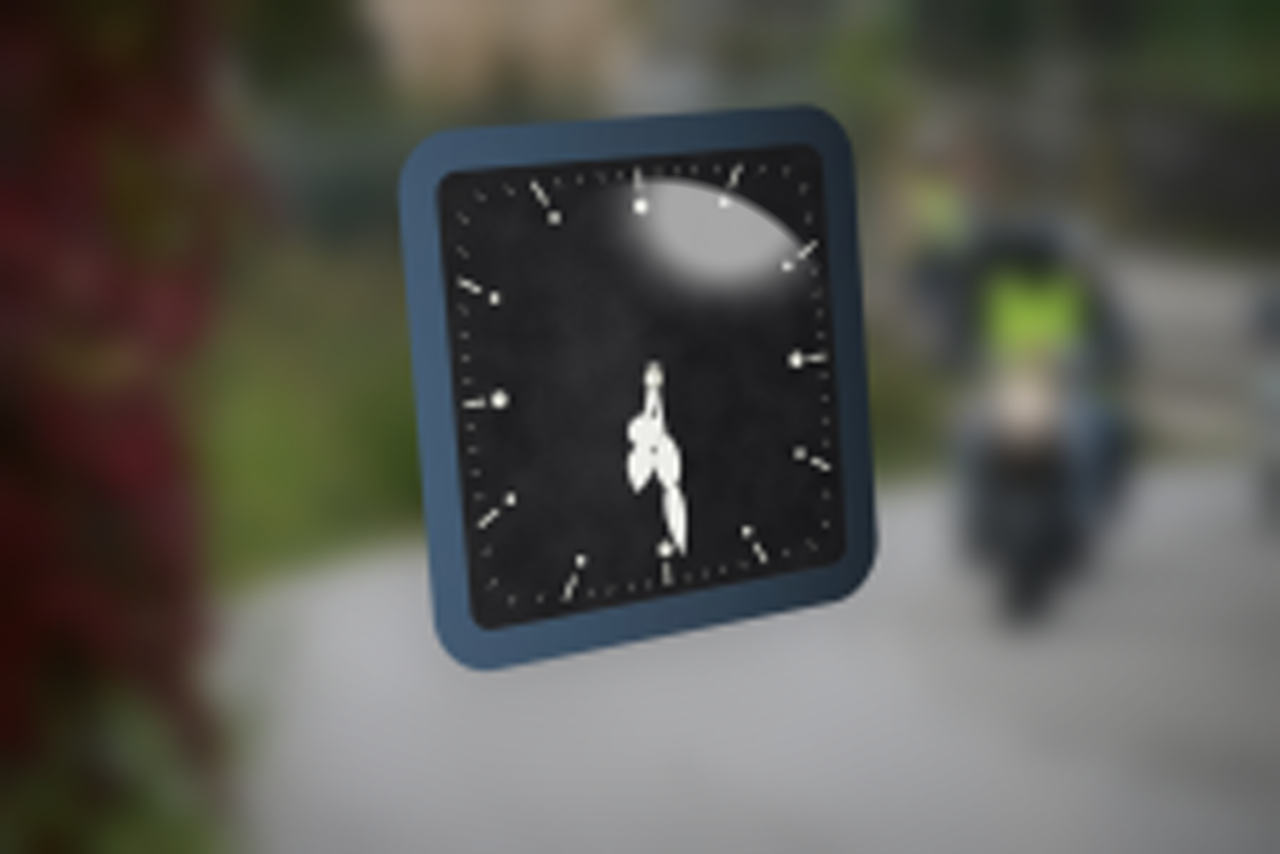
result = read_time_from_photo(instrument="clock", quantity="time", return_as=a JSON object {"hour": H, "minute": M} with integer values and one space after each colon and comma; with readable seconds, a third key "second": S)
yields {"hour": 6, "minute": 29}
